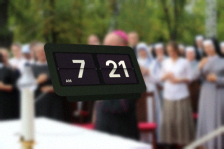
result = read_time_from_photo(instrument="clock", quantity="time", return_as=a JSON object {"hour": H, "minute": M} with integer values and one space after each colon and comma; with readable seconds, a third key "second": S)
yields {"hour": 7, "minute": 21}
